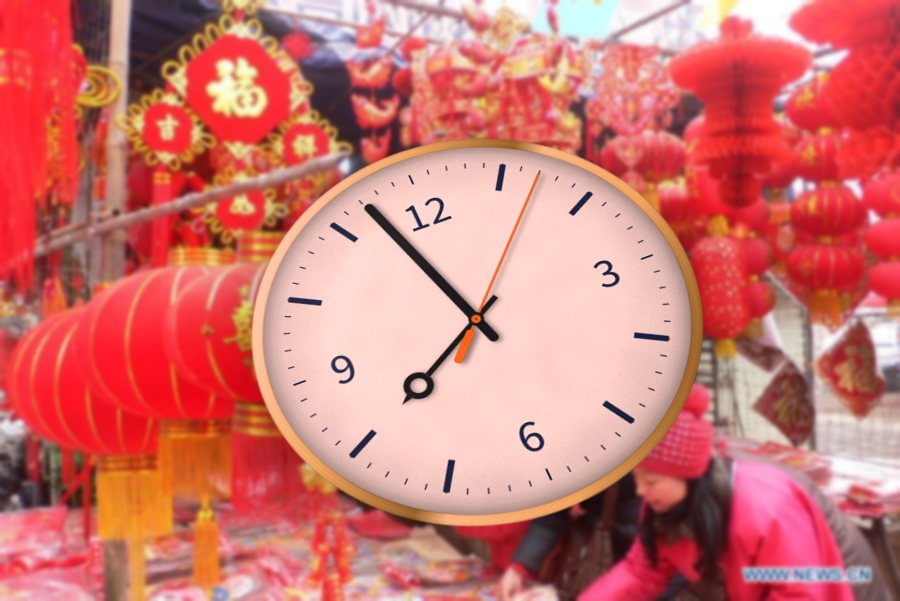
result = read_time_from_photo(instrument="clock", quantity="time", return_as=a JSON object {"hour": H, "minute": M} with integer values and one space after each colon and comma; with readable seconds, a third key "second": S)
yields {"hour": 7, "minute": 57, "second": 7}
